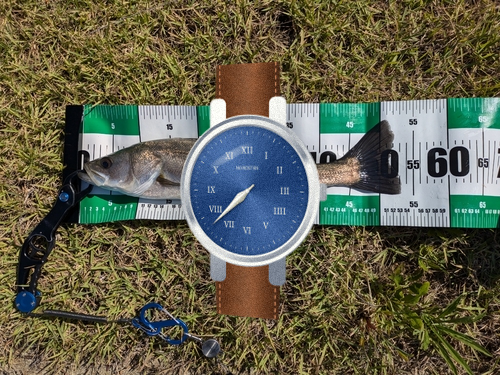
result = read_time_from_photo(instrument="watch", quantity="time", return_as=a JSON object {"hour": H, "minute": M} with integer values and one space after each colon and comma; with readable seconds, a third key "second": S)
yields {"hour": 7, "minute": 38}
